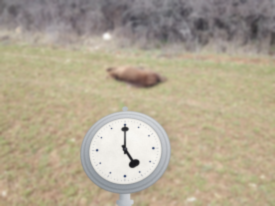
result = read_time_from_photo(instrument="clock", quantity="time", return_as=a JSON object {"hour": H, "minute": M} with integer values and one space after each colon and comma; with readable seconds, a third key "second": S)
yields {"hour": 5, "minute": 0}
